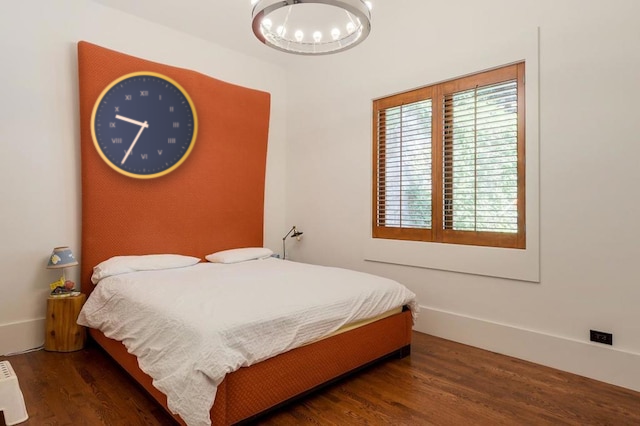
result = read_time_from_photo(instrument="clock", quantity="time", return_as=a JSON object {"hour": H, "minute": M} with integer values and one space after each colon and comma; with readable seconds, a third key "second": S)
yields {"hour": 9, "minute": 35}
